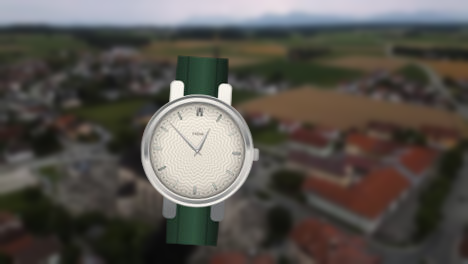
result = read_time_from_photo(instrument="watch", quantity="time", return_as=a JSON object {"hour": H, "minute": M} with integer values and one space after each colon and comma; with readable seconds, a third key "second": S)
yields {"hour": 12, "minute": 52}
